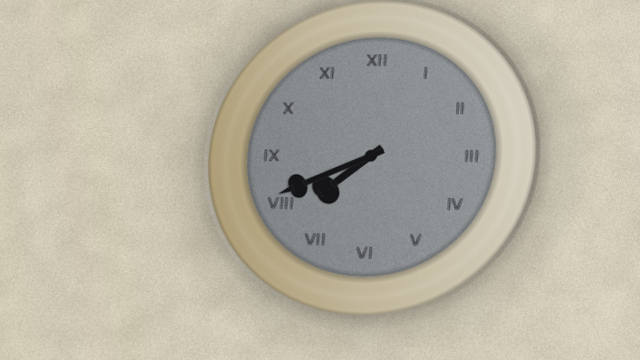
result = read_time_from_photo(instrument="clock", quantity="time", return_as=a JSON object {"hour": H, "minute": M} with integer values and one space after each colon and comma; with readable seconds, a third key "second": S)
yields {"hour": 7, "minute": 41}
